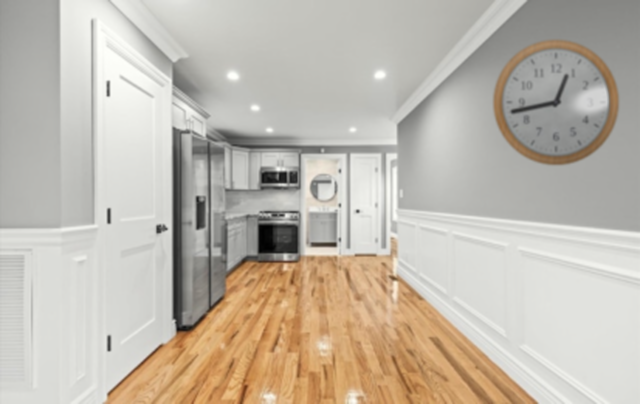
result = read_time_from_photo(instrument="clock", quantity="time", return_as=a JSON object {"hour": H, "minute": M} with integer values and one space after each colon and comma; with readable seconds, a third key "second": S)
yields {"hour": 12, "minute": 43}
